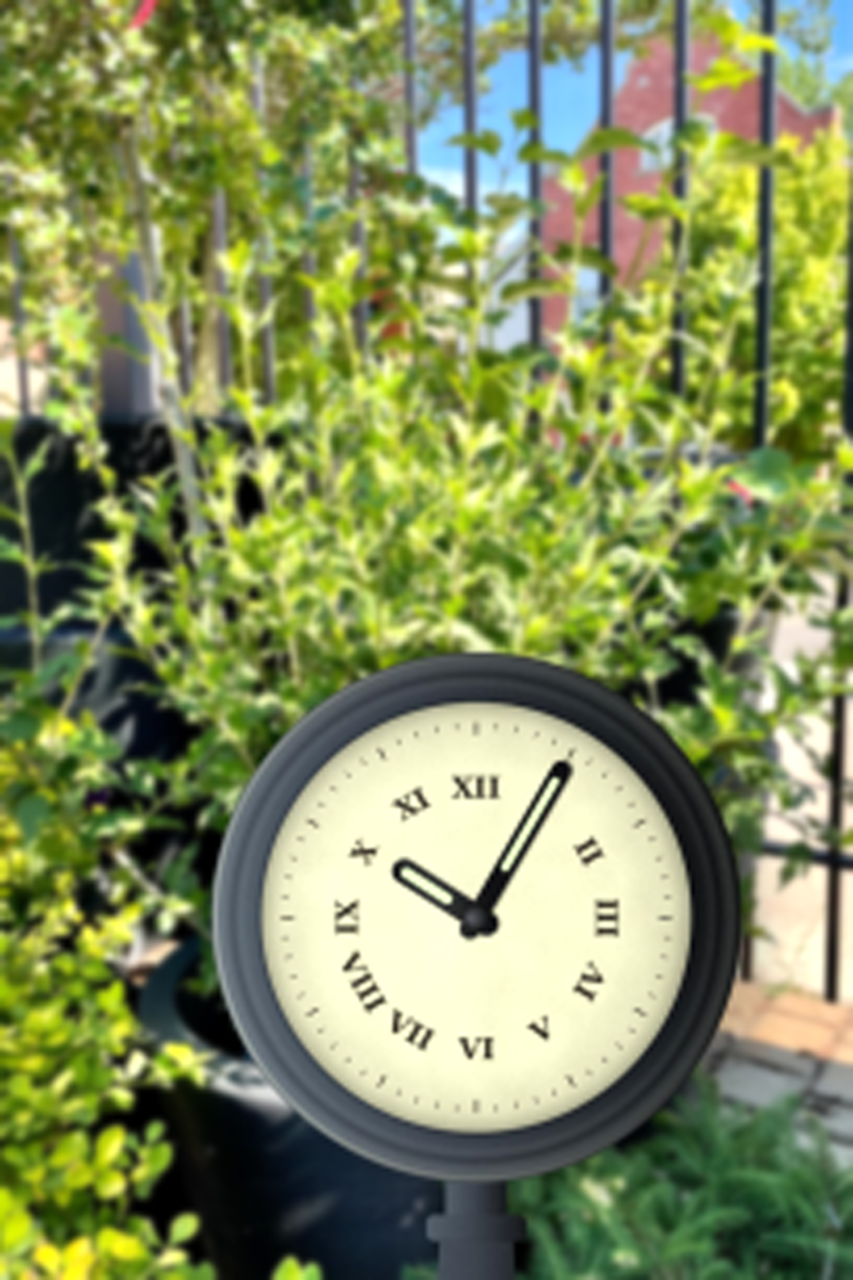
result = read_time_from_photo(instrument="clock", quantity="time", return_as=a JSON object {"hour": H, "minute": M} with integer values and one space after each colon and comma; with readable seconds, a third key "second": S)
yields {"hour": 10, "minute": 5}
